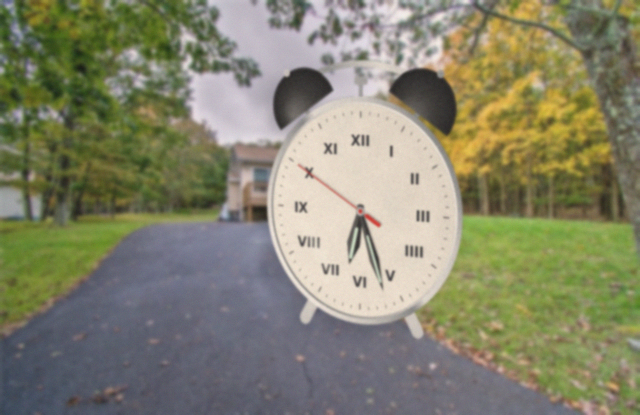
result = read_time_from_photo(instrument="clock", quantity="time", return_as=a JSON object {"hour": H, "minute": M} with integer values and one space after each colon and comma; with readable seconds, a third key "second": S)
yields {"hour": 6, "minute": 26, "second": 50}
